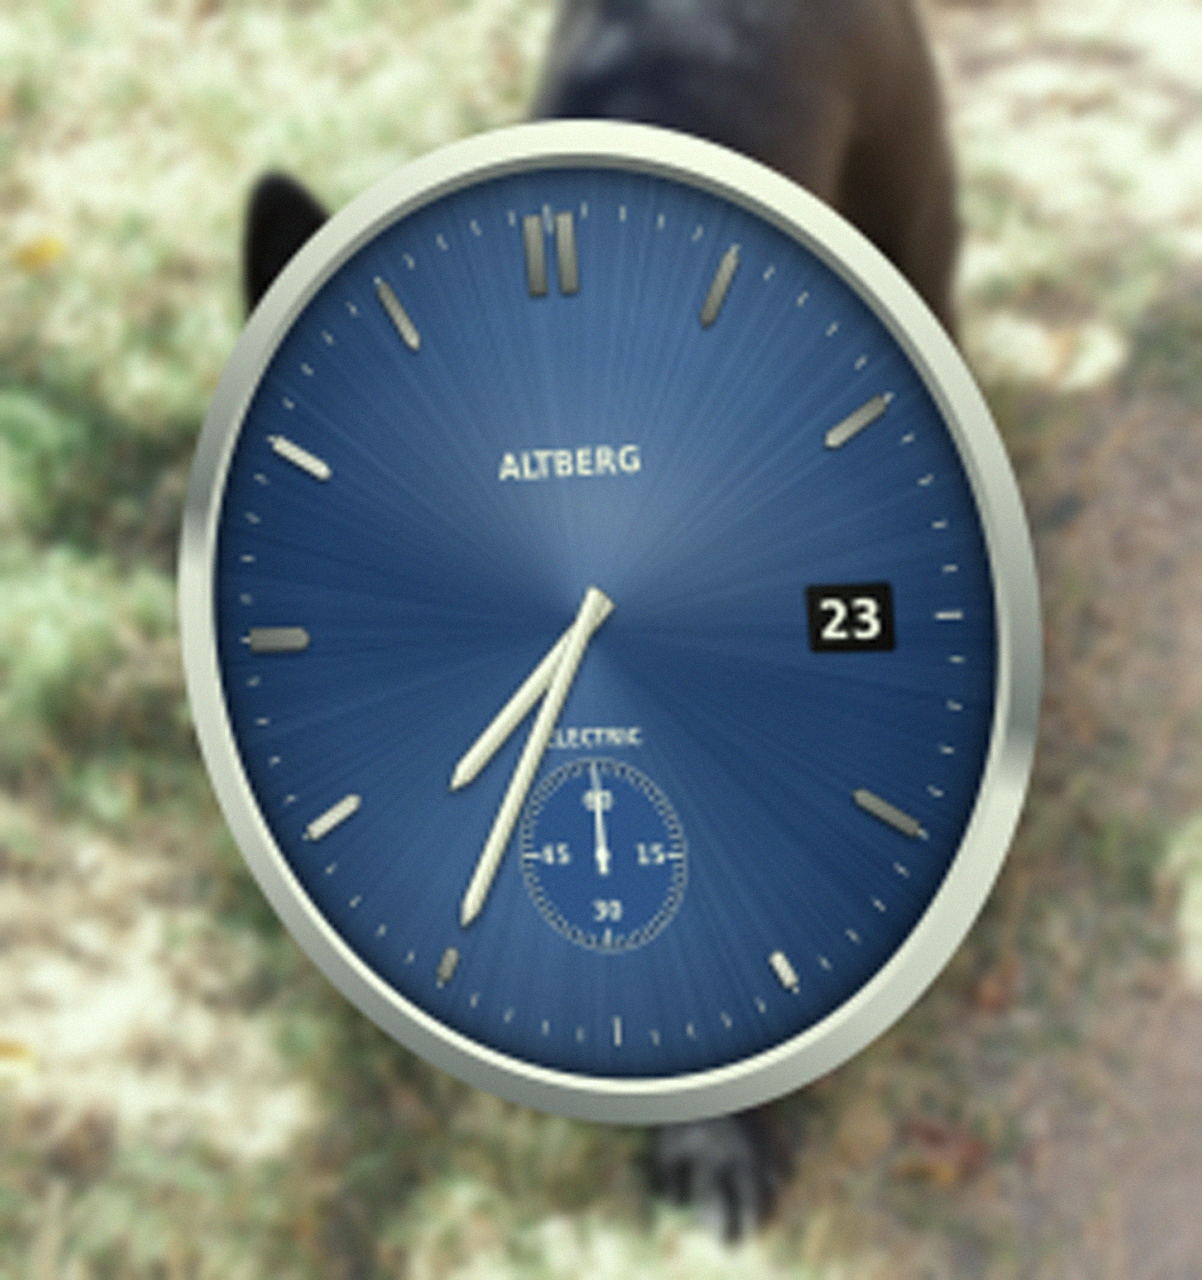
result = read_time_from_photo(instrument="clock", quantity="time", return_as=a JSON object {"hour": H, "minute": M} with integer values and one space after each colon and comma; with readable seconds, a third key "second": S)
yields {"hour": 7, "minute": 35}
